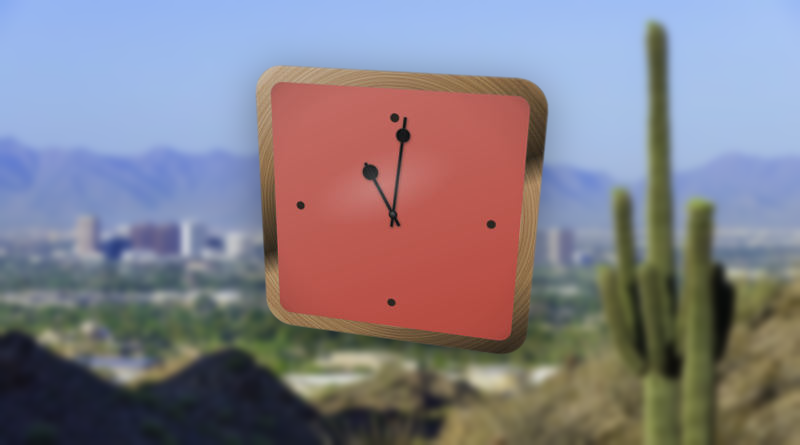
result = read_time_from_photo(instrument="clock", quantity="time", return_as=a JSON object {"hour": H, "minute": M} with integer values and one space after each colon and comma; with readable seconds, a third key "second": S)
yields {"hour": 11, "minute": 1}
